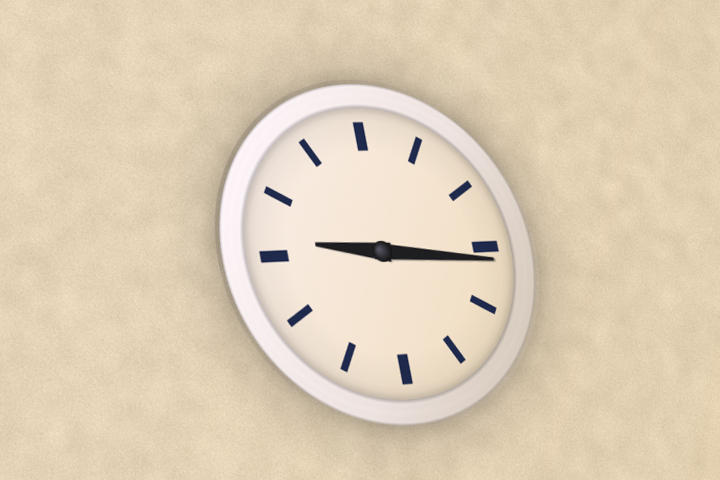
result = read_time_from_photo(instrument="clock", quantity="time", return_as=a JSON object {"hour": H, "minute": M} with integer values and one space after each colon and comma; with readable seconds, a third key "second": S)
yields {"hour": 9, "minute": 16}
